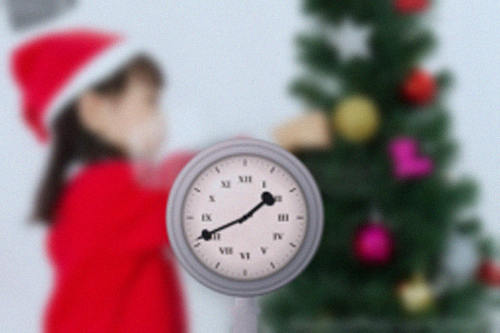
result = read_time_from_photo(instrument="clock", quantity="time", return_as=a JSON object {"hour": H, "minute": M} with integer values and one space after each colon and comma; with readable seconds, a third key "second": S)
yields {"hour": 1, "minute": 41}
